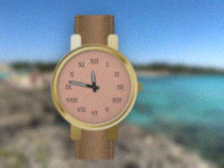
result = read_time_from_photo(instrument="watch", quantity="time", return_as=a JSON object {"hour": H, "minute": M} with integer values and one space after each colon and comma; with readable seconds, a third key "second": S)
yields {"hour": 11, "minute": 47}
